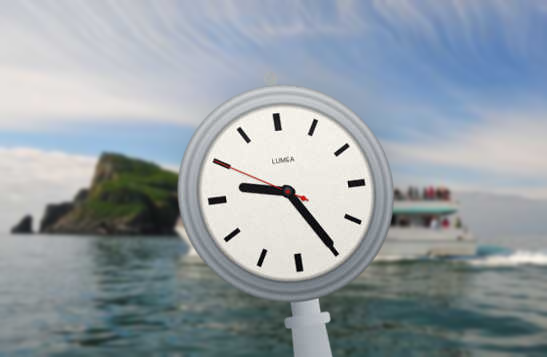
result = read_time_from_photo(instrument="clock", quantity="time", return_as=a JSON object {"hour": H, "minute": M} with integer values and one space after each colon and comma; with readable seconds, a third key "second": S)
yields {"hour": 9, "minute": 24, "second": 50}
